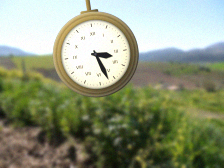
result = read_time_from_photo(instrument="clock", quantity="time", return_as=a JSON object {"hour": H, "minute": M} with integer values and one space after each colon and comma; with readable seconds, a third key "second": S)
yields {"hour": 3, "minute": 27}
